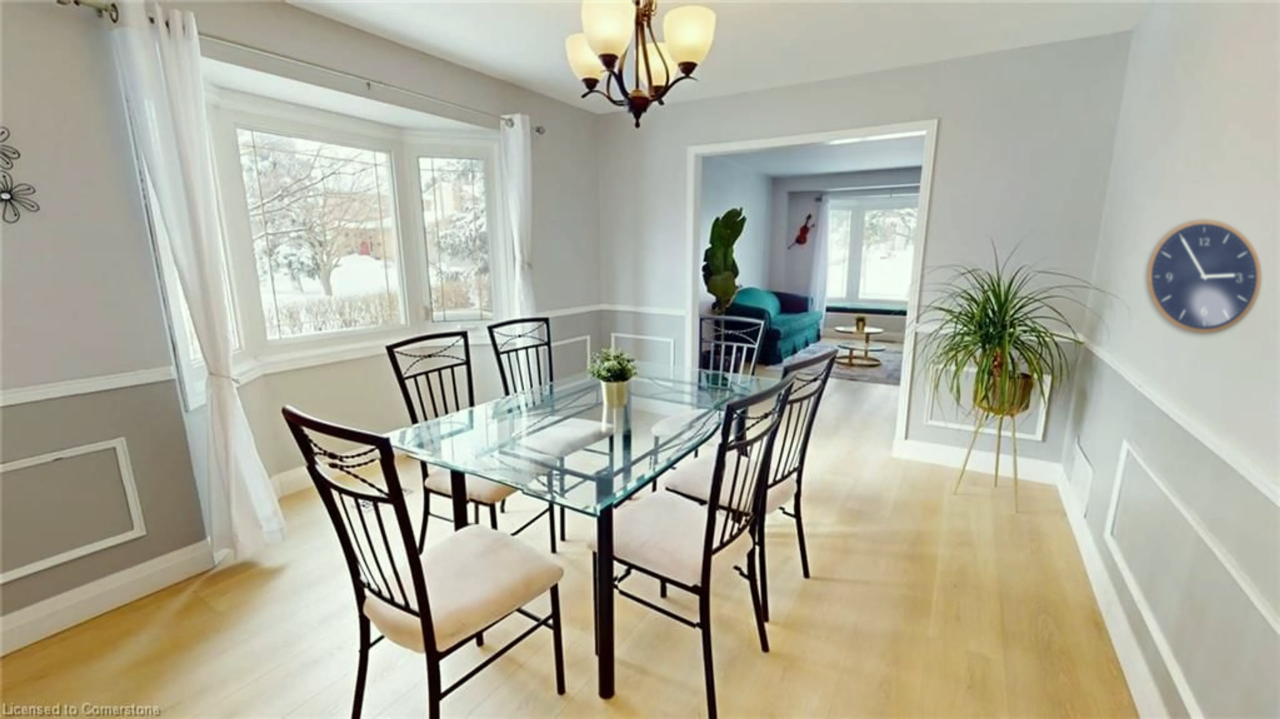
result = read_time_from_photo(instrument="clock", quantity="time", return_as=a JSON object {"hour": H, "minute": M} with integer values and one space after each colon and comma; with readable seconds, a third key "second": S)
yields {"hour": 2, "minute": 55}
